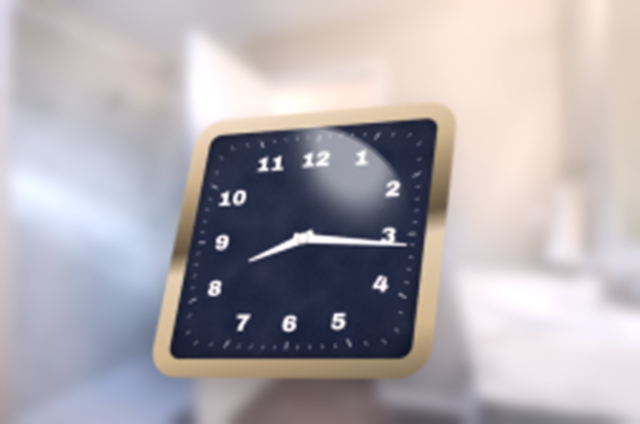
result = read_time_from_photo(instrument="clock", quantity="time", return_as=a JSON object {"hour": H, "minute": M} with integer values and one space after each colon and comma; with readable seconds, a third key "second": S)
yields {"hour": 8, "minute": 16}
